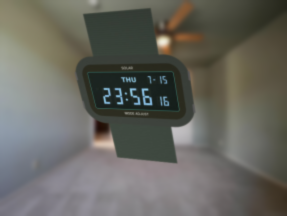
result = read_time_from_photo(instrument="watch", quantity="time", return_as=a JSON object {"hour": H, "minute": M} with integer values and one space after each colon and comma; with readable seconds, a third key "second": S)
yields {"hour": 23, "minute": 56}
